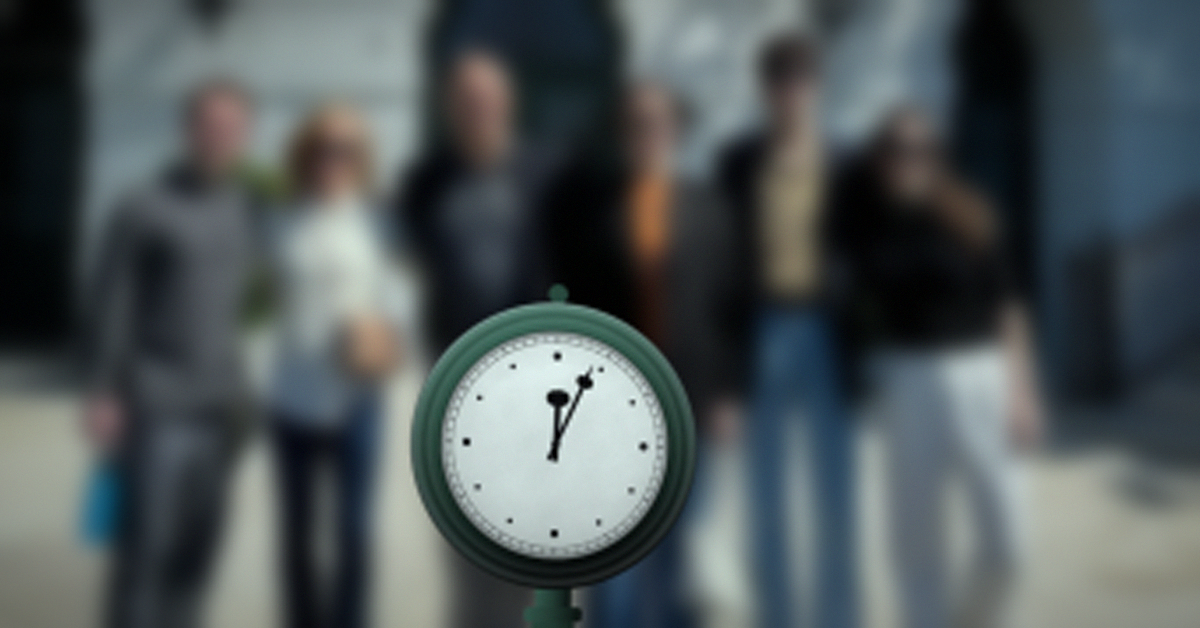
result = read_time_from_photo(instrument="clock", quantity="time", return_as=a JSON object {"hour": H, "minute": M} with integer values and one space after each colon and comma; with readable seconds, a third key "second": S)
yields {"hour": 12, "minute": 4}
